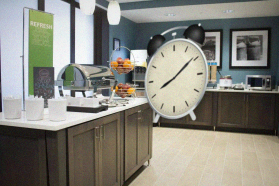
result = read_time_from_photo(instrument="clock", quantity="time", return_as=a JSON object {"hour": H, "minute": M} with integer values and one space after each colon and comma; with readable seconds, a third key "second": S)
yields {"hour": 8, "minute": 9}
